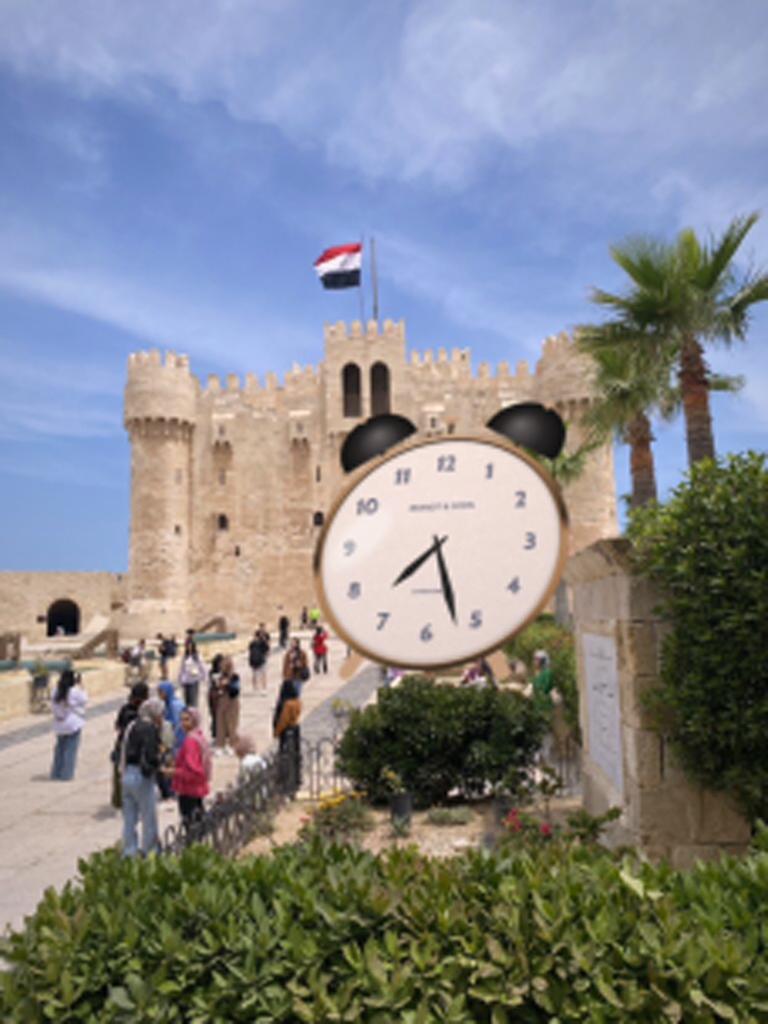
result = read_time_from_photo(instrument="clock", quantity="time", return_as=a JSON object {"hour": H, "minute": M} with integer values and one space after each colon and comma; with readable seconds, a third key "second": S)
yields {"hour": 7, "minute": 27}
